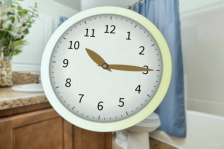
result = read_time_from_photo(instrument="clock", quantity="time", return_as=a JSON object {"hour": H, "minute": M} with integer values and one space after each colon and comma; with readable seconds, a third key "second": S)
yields {"hour": 10, "minute": 15}
